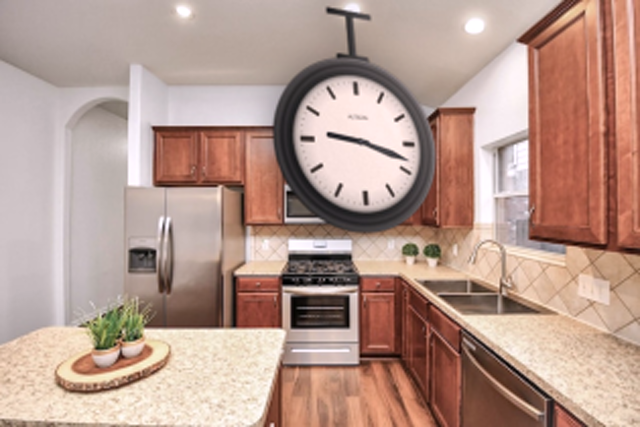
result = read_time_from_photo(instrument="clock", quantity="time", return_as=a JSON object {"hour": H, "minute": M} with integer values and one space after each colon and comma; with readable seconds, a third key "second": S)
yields {"hour": 9, "minute": 18}
